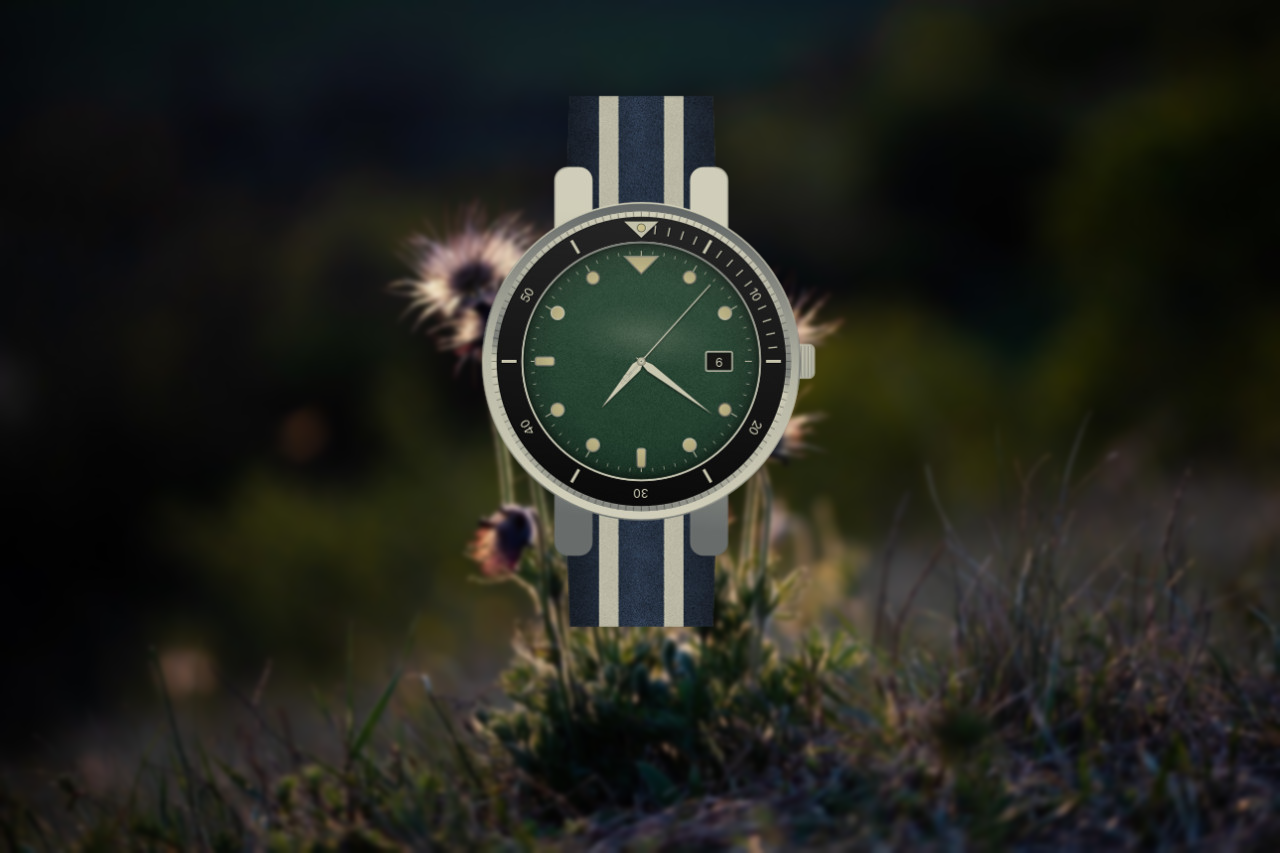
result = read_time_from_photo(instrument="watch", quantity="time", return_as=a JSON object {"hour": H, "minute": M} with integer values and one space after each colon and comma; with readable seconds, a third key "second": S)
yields {"hour": 7, "minute": 21, "second": 7}
